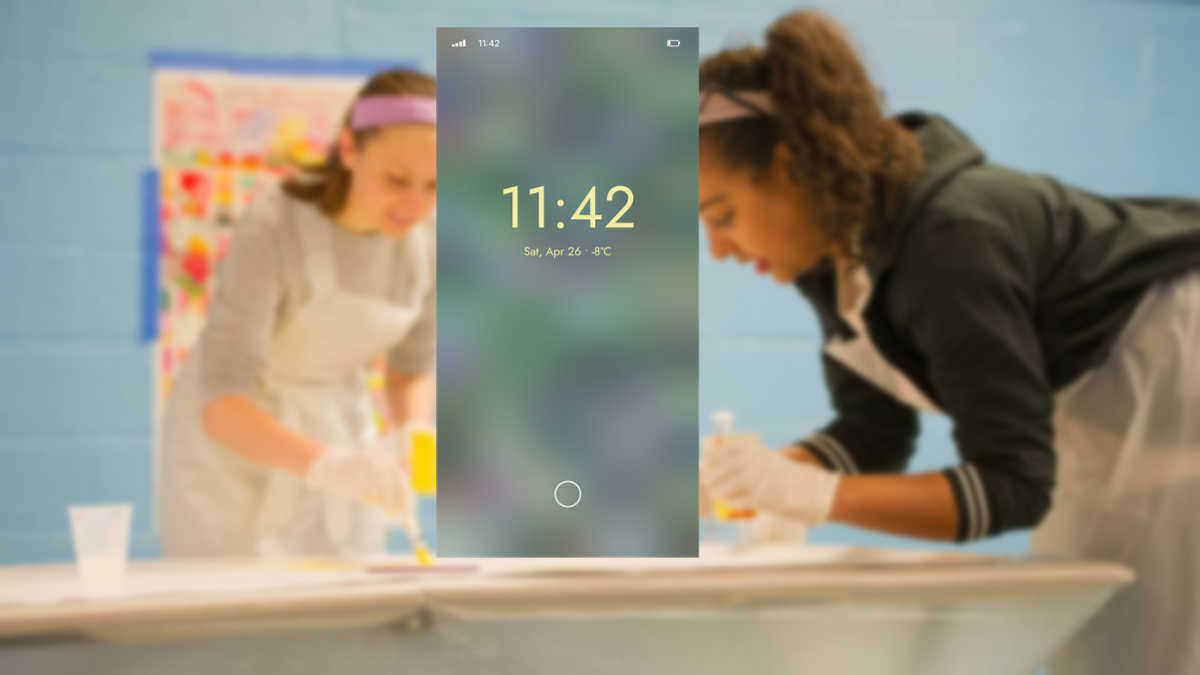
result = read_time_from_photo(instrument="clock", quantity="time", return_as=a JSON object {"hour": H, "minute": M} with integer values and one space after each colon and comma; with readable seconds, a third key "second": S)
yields {"hour": 11, "minute": 42}
